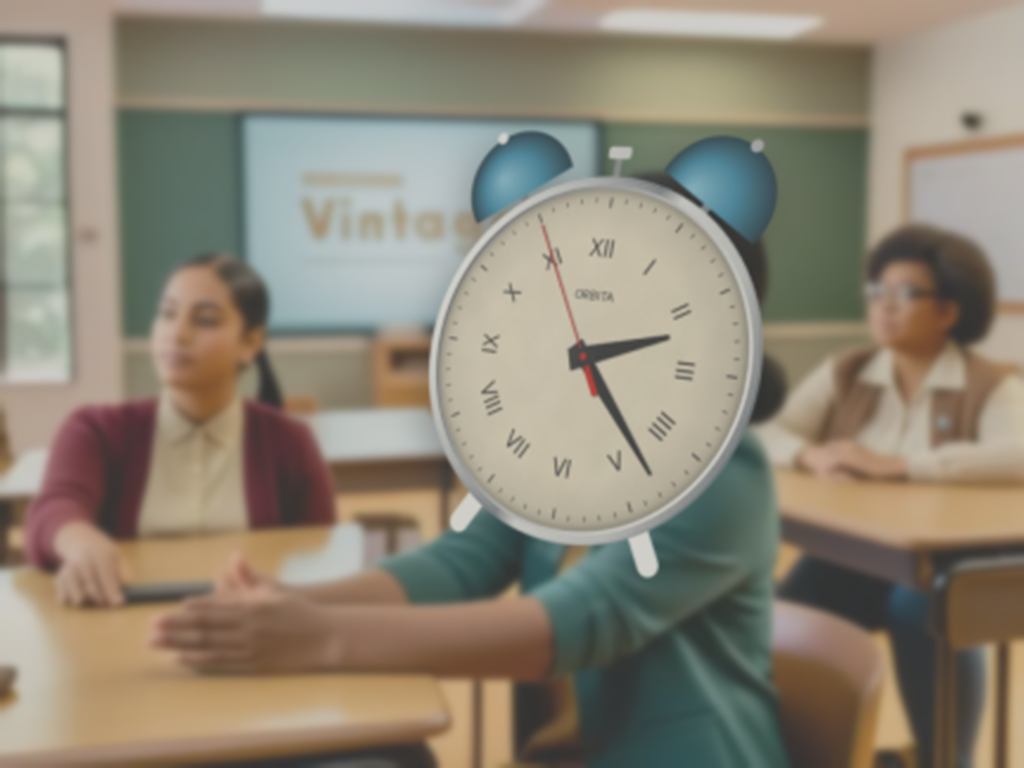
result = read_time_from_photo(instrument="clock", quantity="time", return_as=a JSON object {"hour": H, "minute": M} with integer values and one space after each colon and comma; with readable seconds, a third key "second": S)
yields {"hour": 2, "minute": 22, "second": 55}
